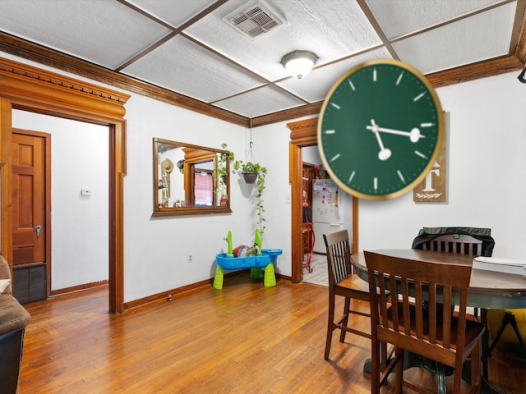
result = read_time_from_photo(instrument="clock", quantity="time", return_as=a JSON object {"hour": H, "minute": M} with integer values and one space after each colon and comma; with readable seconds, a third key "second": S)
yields {"hour": 5, "minute": 17}
